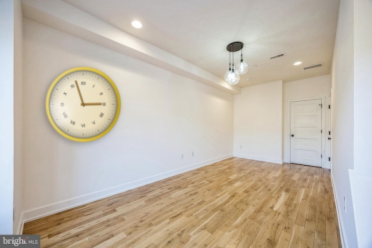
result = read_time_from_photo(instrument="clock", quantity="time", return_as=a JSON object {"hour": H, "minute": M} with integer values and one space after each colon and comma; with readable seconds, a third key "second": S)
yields {"hour": 2, "minute": 57}
